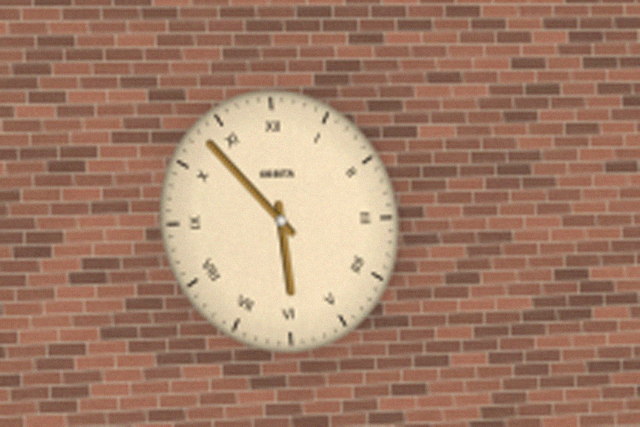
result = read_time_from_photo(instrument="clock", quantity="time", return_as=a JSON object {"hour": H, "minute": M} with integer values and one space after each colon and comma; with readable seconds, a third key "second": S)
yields {"hour": 5, "minute": 53}
